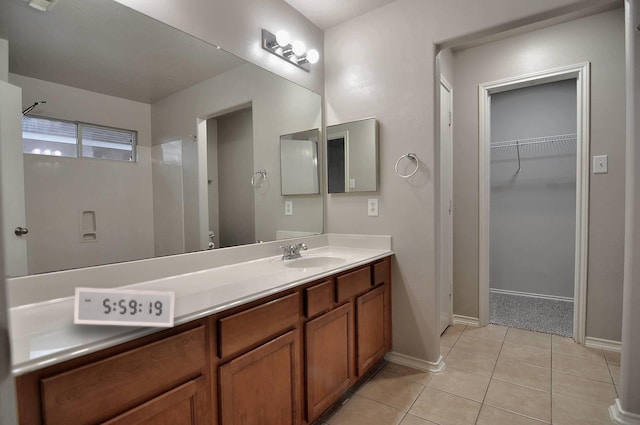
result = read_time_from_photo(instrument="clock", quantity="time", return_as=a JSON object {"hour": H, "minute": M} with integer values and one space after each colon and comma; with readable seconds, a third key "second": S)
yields {"hour": 5, "minute": 59, "second": 19}
